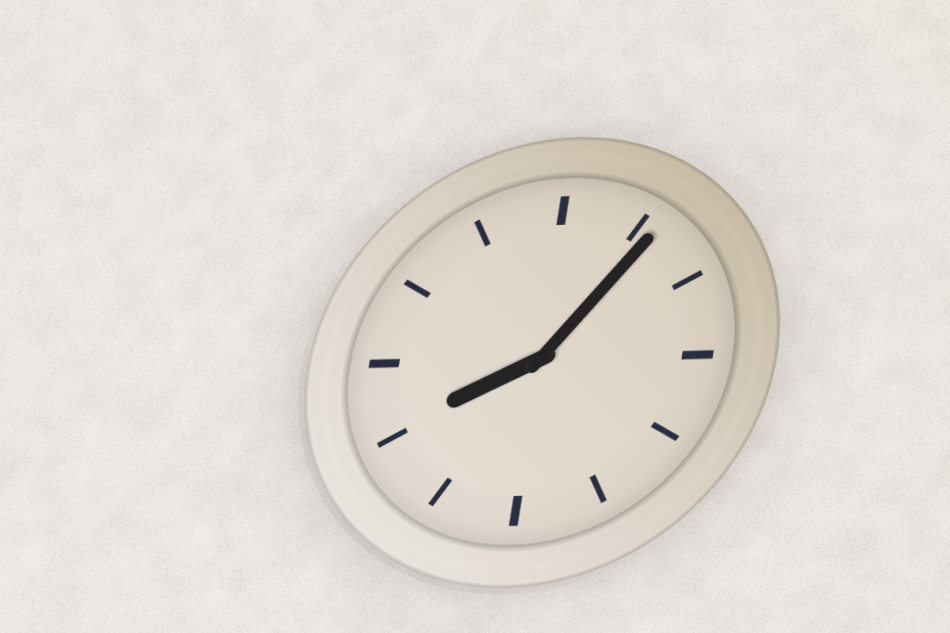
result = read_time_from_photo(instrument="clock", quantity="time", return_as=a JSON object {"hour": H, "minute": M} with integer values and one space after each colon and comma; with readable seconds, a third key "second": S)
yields {"hour": 8, "minute": 6}
